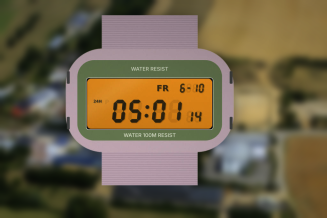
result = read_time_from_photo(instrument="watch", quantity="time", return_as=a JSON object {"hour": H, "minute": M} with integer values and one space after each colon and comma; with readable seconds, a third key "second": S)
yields {"hour": 5, "minute": 1, "second": 14}
